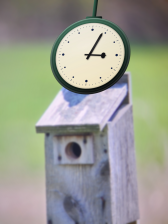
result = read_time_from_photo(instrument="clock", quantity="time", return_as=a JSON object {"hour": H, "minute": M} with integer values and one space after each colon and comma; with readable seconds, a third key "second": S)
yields {"hour": 3, "minute": 4}
